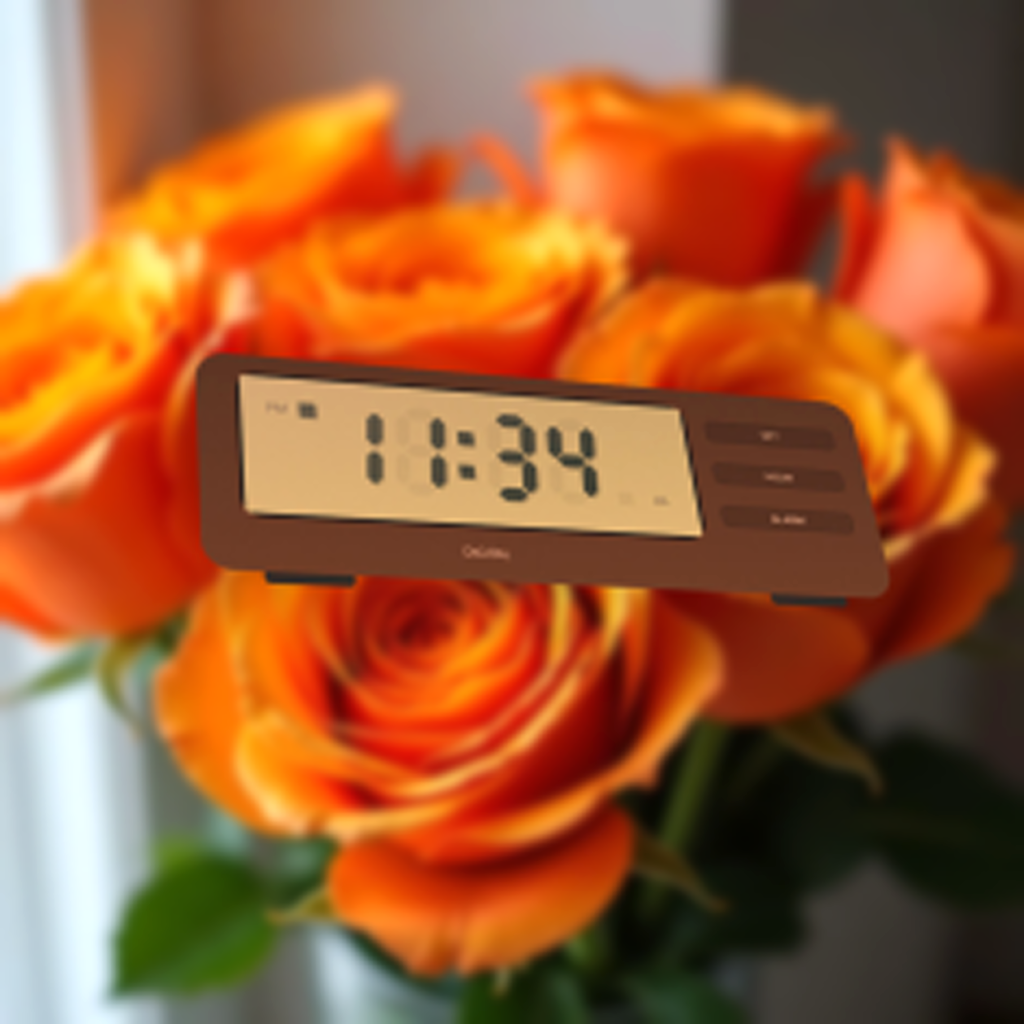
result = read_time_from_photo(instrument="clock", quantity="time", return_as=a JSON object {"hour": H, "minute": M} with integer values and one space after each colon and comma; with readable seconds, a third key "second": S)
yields {"hour": 11, "minute": 34}
